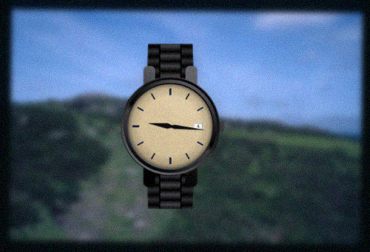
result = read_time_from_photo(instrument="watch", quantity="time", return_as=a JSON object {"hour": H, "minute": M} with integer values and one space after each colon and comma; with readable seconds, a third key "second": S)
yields {"hour": 9, "minute": 16}
